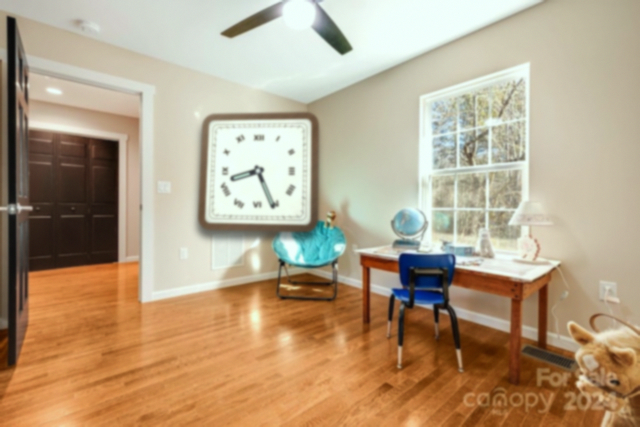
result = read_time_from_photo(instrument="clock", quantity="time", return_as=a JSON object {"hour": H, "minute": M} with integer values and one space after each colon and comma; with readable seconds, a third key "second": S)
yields {"hour": 8, "minute": 26}
